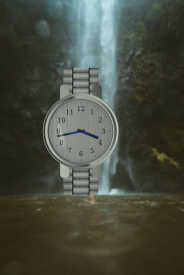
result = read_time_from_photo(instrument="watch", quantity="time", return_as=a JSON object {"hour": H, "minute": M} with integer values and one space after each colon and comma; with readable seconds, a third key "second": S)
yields {"hour": 3, "minute": 43}
